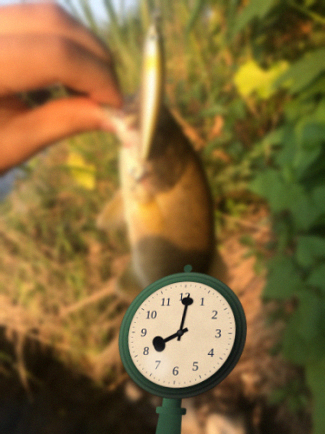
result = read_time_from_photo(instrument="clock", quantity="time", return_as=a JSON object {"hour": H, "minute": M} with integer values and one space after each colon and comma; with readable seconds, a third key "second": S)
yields {"hour": 8, "minute": 1}
